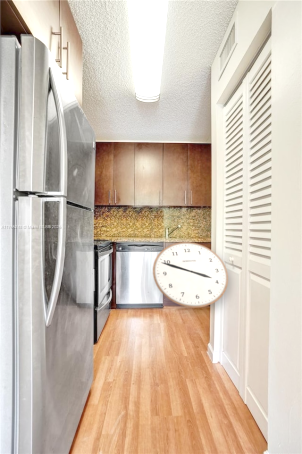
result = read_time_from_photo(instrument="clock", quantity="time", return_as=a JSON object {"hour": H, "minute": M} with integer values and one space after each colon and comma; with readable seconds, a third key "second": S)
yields {"hour": 3, "minute": 49}
